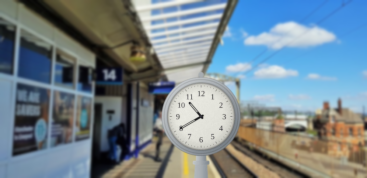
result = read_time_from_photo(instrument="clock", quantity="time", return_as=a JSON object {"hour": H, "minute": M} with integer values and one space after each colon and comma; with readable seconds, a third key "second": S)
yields {"hour": 10, "minute": 40}
